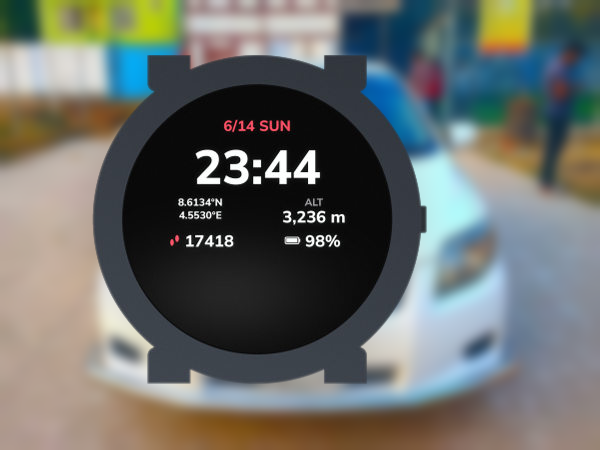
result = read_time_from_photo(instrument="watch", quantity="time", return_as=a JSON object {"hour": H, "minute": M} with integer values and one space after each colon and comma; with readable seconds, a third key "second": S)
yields {"hour": 23, "minute": 44}
